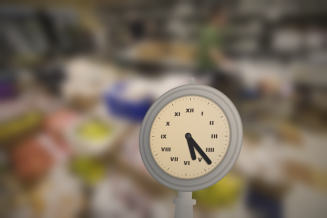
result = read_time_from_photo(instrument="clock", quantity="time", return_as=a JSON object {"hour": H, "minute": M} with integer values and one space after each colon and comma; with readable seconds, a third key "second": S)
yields {"hour": 5, "minute": 23}
